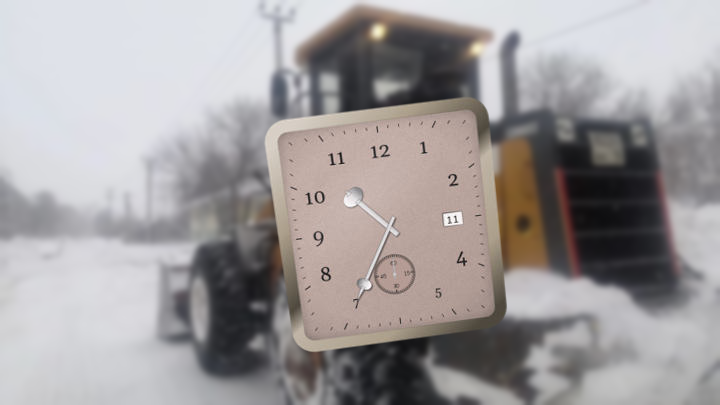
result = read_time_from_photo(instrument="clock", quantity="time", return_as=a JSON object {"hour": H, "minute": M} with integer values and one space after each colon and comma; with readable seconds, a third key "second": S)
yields {"hour": 10, "minute": 35}
